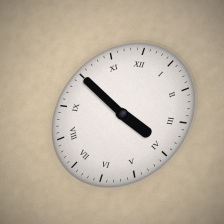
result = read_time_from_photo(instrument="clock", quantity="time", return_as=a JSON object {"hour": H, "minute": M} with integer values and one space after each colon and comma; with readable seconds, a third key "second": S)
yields {"hour": 3, "minute": 50}
